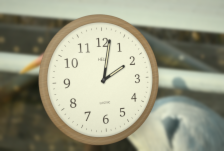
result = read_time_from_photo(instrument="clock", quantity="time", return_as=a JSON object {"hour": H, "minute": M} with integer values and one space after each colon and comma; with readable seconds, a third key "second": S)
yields {"hour": 2, "minute": 2}
